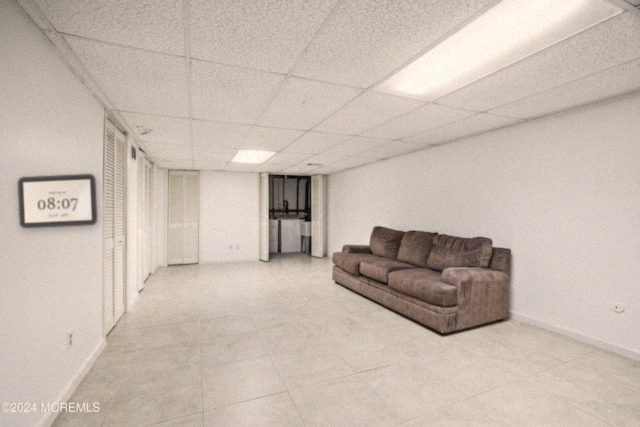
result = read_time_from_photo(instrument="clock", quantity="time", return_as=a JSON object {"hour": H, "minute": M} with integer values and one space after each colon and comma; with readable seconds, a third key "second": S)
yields {"hour": 8, "minute": 7}
